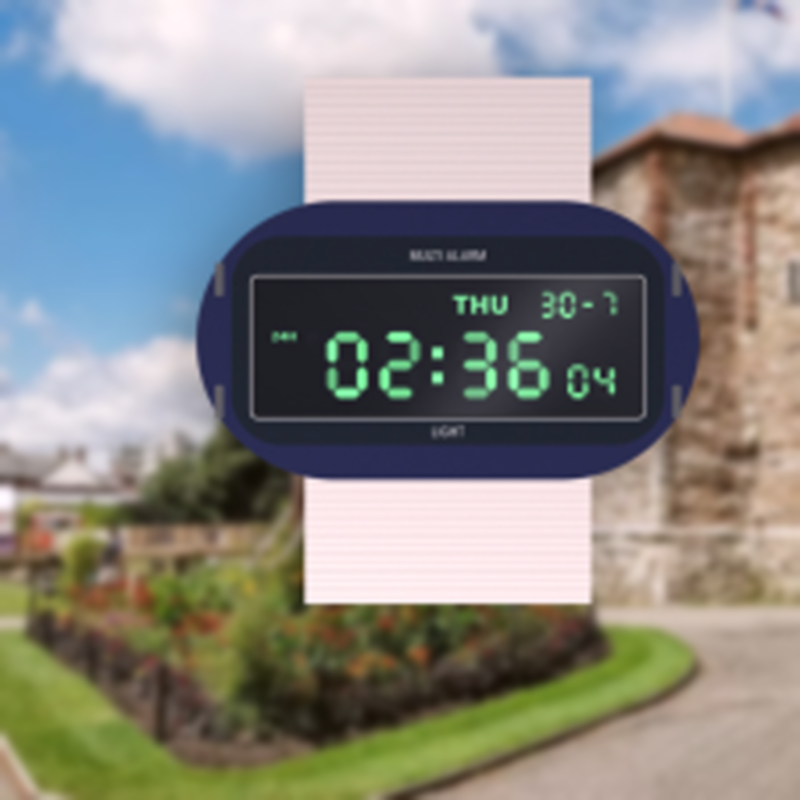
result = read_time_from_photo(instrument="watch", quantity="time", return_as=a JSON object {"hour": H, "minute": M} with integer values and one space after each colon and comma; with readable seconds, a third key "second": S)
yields {"hour": 2, "minute": 36, "second": 4}
